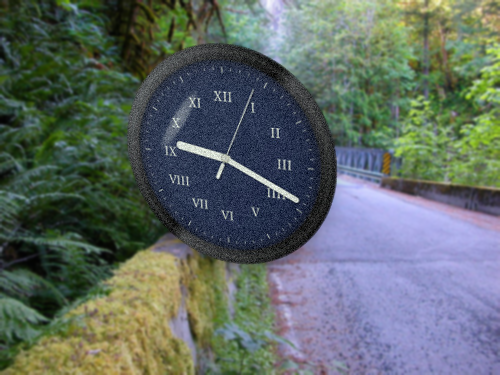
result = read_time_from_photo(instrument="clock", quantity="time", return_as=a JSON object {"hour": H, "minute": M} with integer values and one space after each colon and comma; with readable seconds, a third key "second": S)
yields {"hour": 9, "minute": 19, "second": 4}
